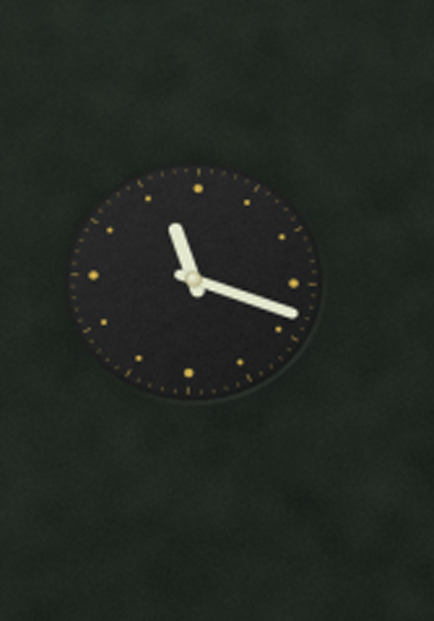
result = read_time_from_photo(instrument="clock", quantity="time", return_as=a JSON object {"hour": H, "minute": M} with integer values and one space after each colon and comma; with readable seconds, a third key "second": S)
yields {"hour": 11, "minute": 18}
